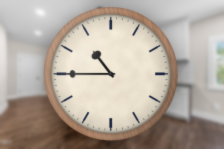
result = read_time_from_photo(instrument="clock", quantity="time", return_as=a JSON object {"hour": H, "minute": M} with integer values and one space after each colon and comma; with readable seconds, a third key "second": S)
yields {"hour": 10, "minute": 45}
